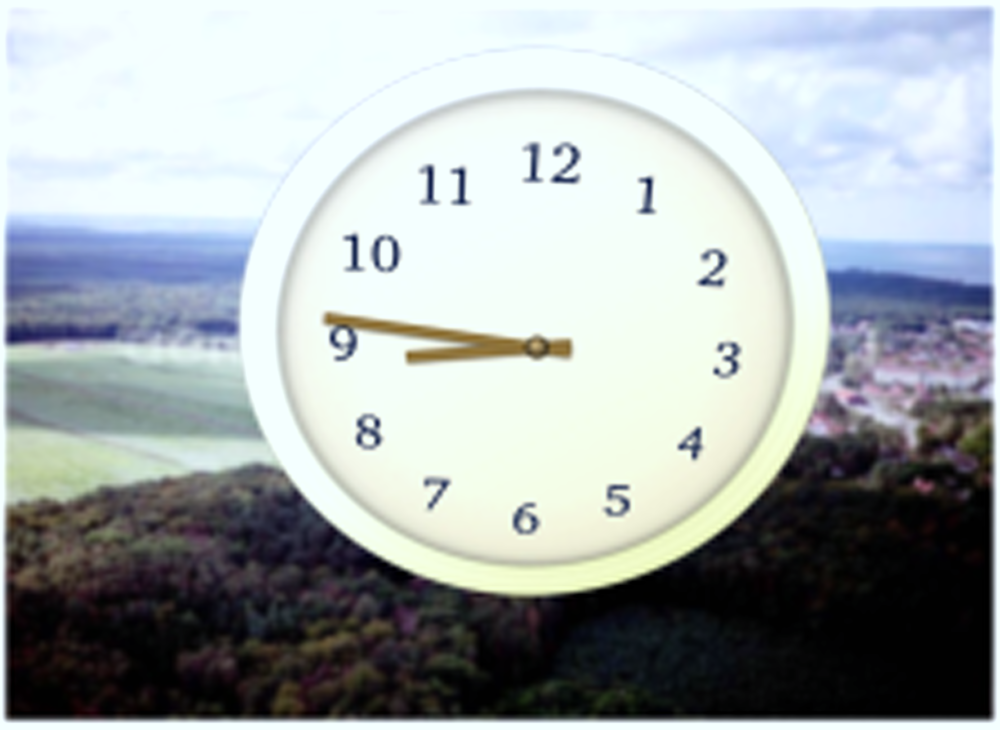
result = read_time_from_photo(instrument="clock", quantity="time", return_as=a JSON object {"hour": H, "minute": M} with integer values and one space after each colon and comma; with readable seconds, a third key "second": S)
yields {"hour": 8, "minute": 46}
